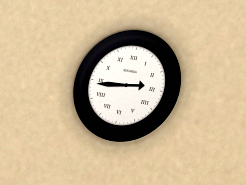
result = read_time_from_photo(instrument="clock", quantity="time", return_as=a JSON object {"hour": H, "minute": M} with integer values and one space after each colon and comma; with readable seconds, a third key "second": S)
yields {"hour": 2, "minute": 44}
